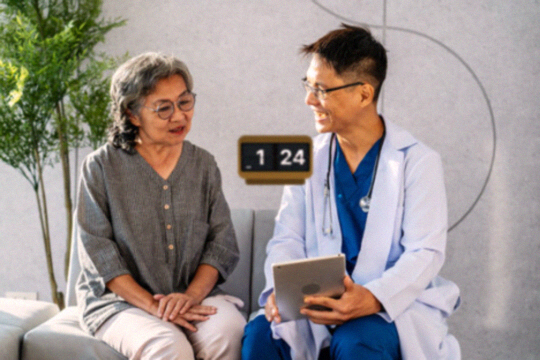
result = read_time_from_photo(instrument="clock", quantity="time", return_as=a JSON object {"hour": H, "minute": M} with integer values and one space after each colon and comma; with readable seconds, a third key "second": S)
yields {"hour": 1, "minute": 24}
